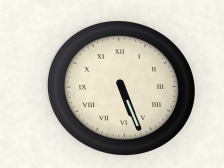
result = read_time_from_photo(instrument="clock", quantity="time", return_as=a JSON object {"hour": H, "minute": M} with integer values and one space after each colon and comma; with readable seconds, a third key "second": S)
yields {"hour": 5, "minute": 27}
